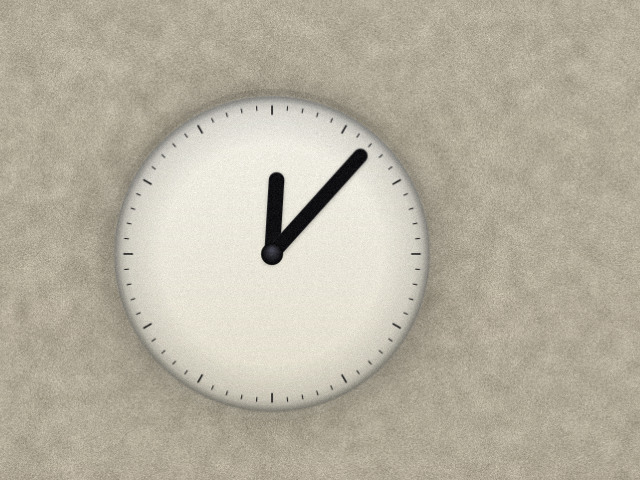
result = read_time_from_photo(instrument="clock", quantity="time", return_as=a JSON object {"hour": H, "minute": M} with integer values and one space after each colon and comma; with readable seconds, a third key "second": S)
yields {"hour": 12, "minute": 7}
